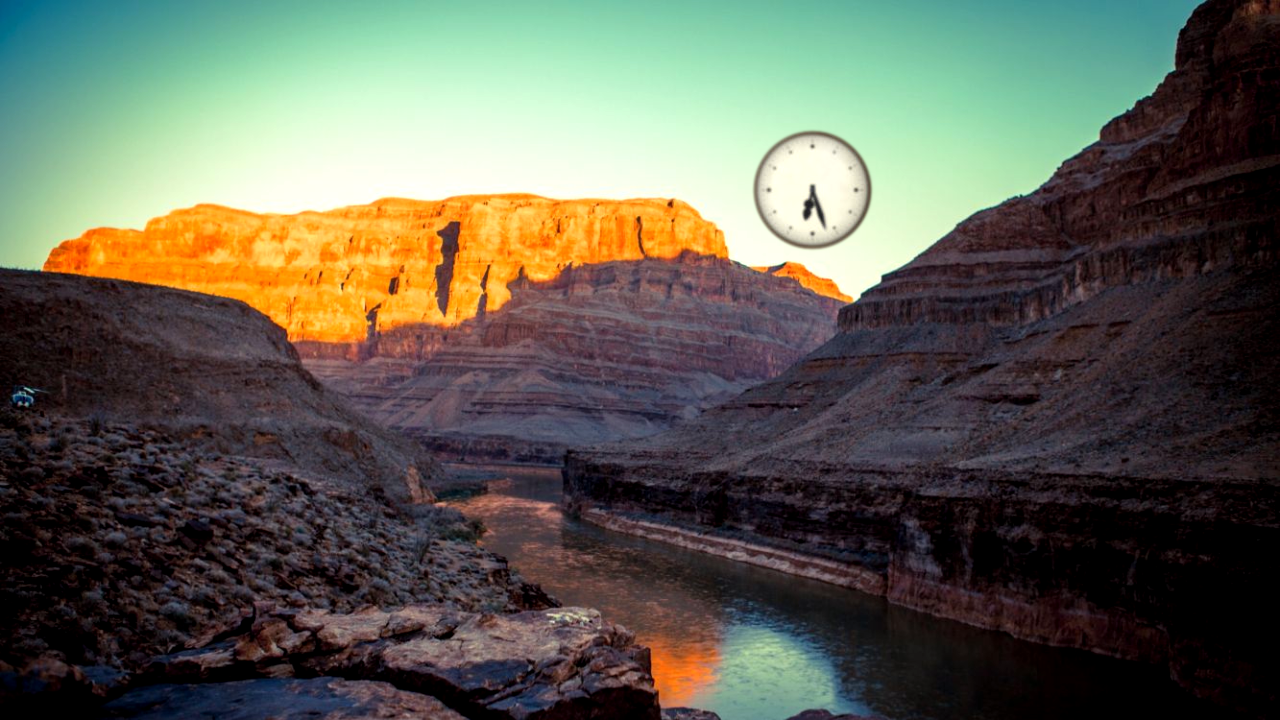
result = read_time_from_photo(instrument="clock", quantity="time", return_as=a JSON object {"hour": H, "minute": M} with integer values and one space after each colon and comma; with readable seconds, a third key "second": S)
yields {"hour": 6, "minute": 27}
